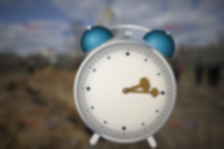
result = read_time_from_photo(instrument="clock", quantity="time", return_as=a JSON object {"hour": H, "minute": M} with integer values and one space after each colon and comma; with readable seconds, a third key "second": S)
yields {"hour": 2, "minute": 15}
